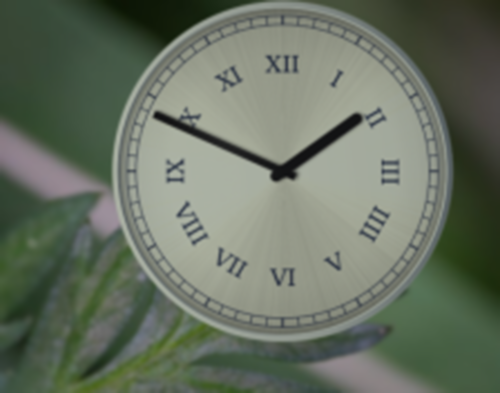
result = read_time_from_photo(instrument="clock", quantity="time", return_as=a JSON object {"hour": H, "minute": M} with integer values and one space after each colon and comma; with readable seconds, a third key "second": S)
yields {"hour": 1, "minute": 49}
